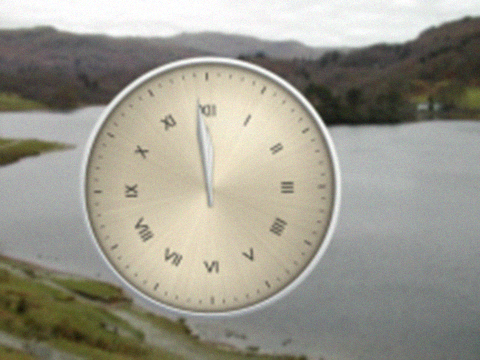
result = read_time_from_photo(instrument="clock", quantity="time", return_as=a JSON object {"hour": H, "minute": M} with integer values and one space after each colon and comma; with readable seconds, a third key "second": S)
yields {"hour": 11, "minute": 59}
